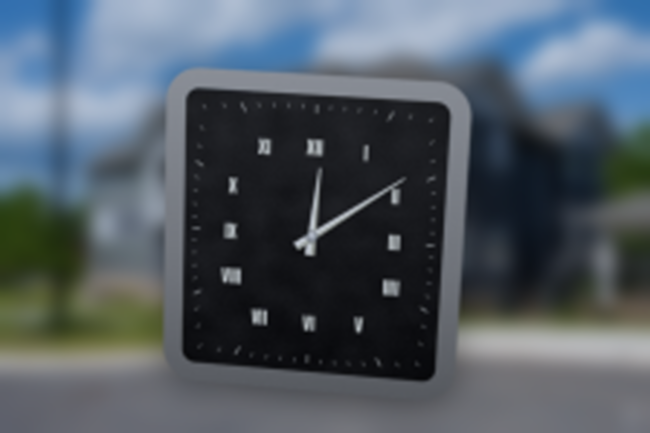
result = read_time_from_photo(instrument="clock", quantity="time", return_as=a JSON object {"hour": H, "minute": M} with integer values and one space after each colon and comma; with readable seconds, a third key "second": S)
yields {"hour": 12, "minute": 9}
